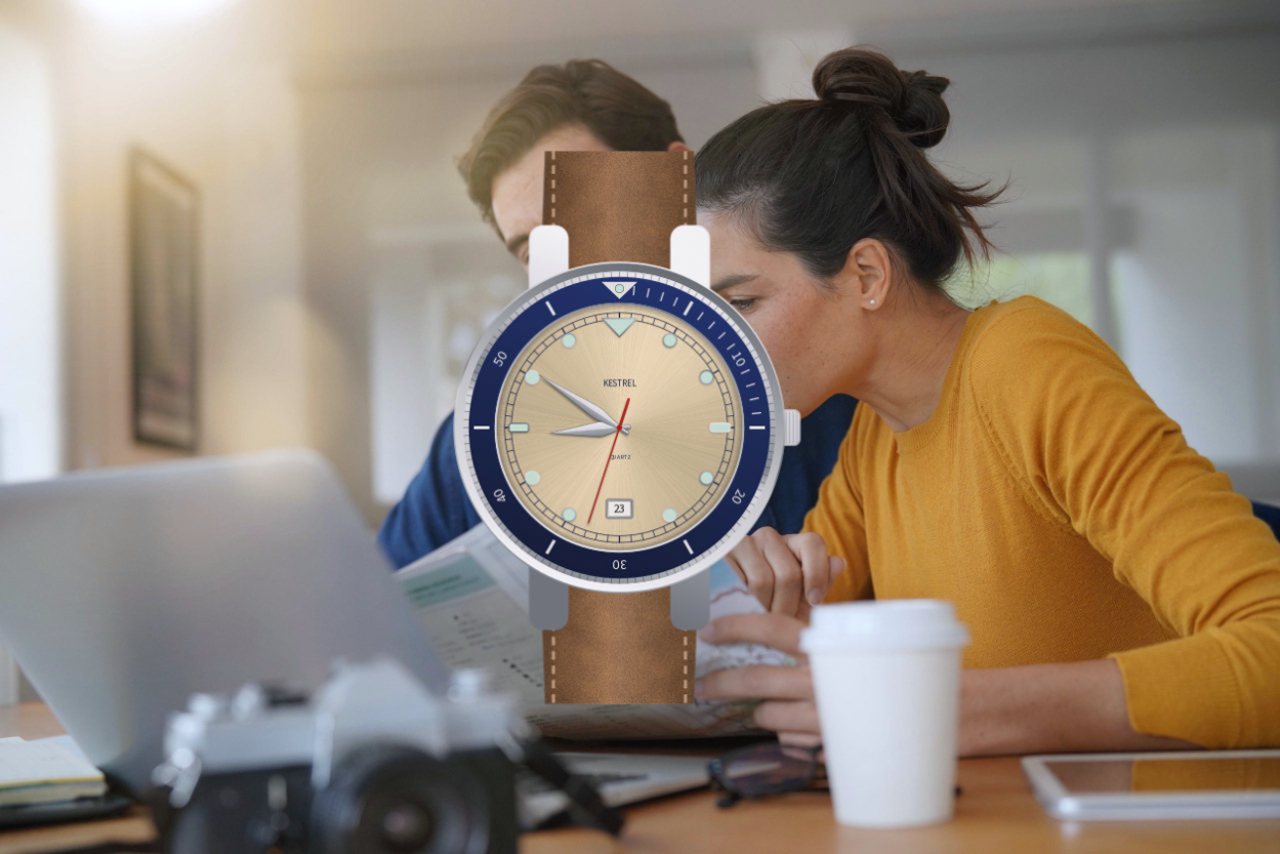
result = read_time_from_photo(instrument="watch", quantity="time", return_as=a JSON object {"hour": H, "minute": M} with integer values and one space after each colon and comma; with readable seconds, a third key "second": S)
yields {"hour": 8, "minute": 50, "second": 33}
